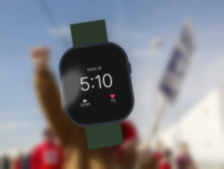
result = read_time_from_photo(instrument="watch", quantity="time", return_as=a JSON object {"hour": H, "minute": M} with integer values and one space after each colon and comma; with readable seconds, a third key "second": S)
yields {"hour": 5, "minute": 10}
